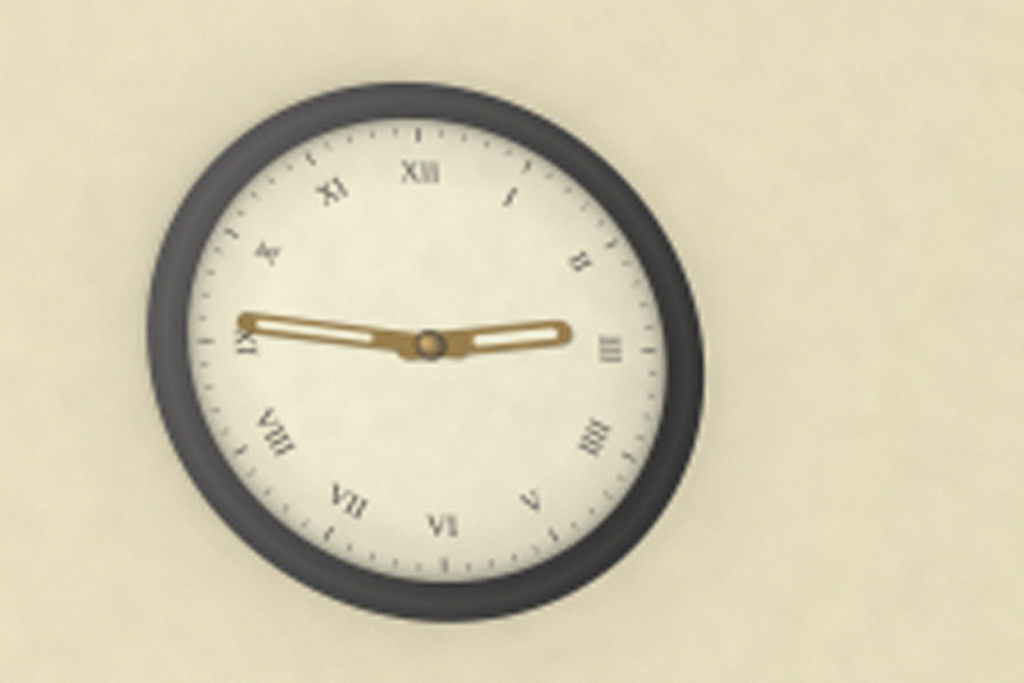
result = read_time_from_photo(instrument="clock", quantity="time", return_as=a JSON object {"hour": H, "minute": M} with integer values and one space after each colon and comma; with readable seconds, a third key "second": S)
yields {"hour": 2, "minute": 46}
